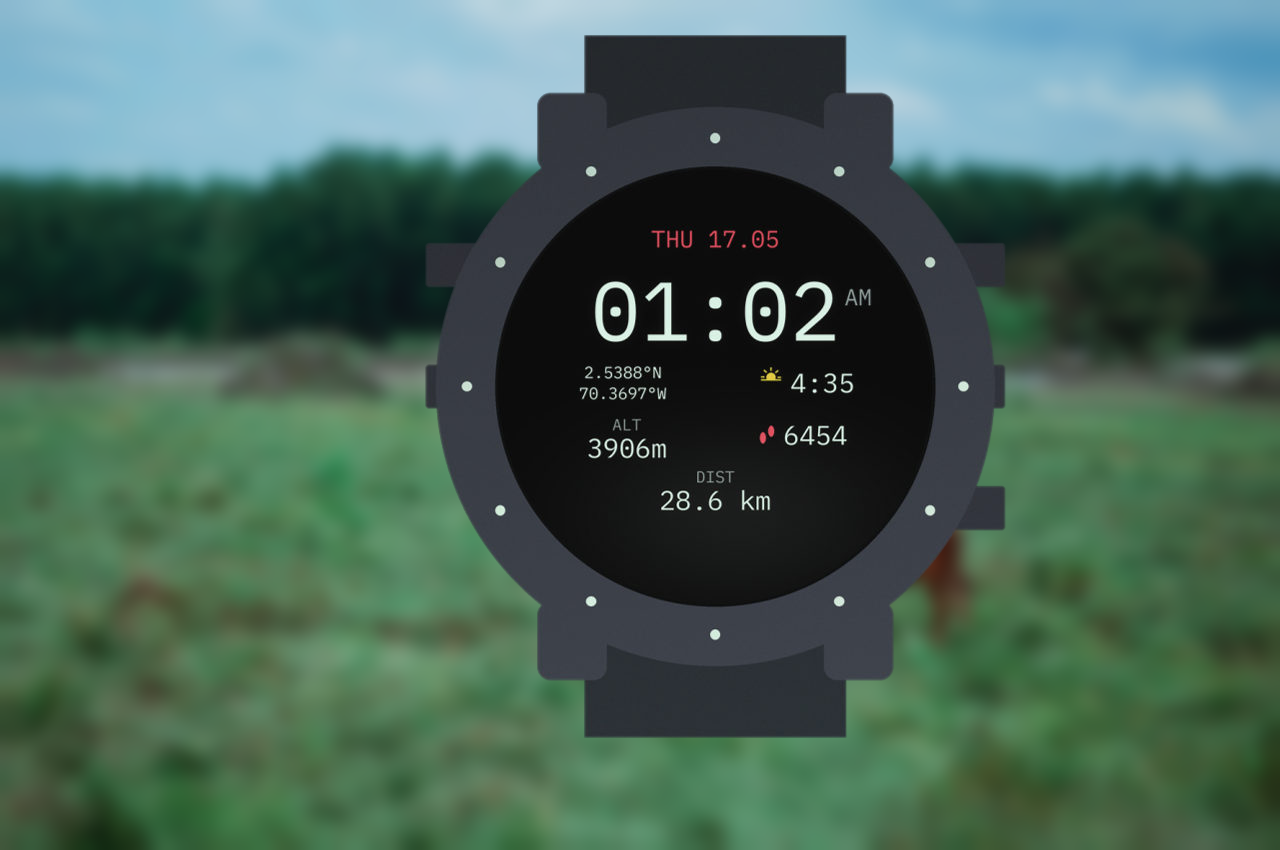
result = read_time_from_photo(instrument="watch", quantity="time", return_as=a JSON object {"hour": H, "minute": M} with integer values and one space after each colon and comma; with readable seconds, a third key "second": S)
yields {"hour": 1, "minute": 2}
